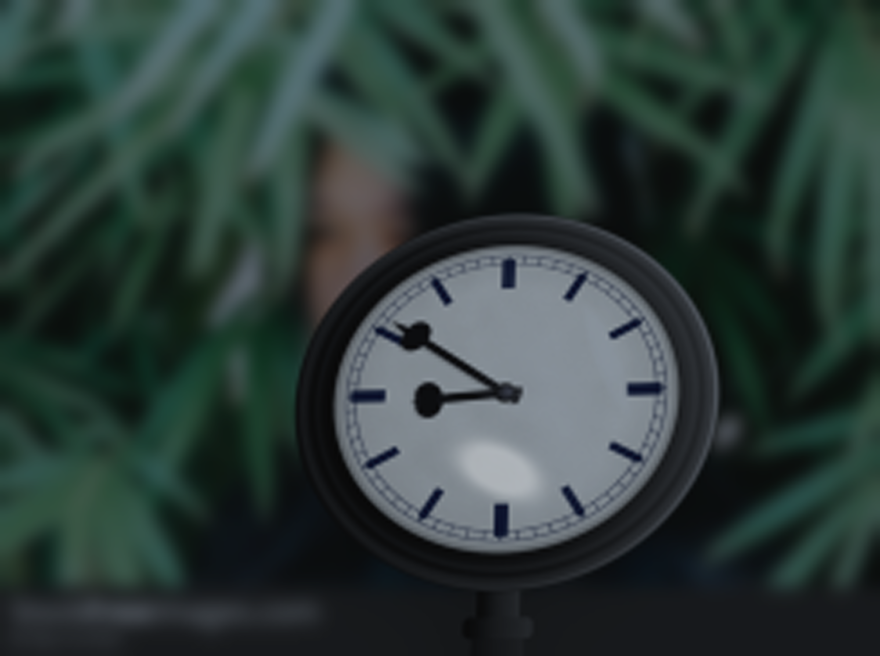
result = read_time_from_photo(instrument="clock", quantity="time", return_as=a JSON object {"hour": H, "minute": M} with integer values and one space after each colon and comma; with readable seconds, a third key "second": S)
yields {"hour": 8, "minute": 51}
